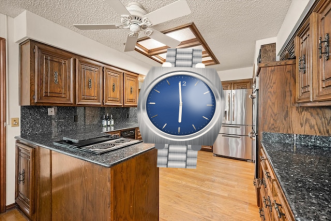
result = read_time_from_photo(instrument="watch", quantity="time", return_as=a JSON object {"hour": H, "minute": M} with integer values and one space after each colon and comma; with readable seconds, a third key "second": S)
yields {"hour": 5, "minute": 59}
